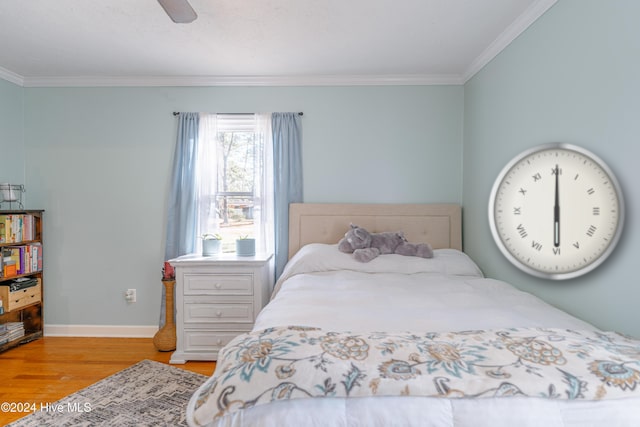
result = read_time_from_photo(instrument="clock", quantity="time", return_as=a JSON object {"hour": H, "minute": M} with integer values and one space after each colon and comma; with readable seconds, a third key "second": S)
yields {"hour": 6, "minute": 0}
